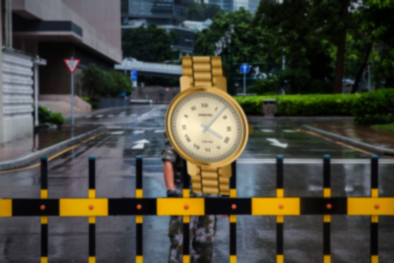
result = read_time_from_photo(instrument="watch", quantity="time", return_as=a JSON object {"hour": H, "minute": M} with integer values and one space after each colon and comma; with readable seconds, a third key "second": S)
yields {"hour": 4, "minute": 7}
